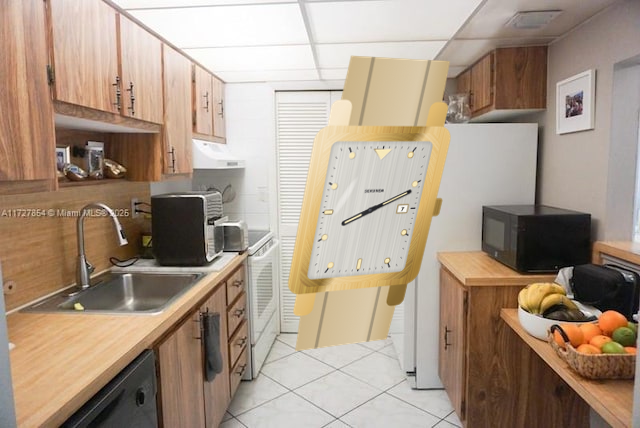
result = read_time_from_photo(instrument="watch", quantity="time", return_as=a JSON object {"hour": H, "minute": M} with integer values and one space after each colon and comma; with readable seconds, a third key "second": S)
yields {"hour": 8, "minute": 11}
